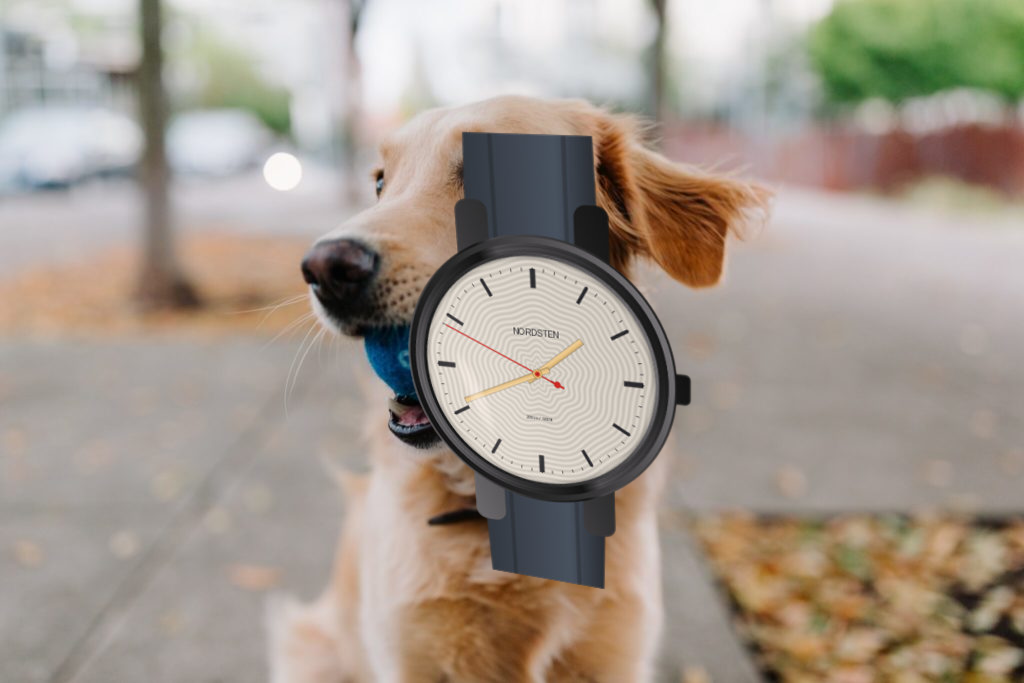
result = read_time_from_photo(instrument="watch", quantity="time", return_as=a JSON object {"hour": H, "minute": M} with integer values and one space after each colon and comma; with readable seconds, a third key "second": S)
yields {"hour": 1, "minute": 40, "second": 49}
